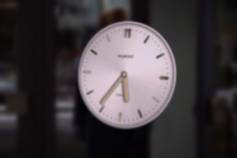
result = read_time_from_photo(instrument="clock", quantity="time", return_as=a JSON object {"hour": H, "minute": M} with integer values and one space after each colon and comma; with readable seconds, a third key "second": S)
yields {"hour": 5, "minute": 36}
